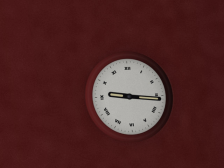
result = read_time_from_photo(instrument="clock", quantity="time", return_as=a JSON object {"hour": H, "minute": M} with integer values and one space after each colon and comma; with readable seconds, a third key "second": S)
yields {"hour": 9, "minute": 16}
